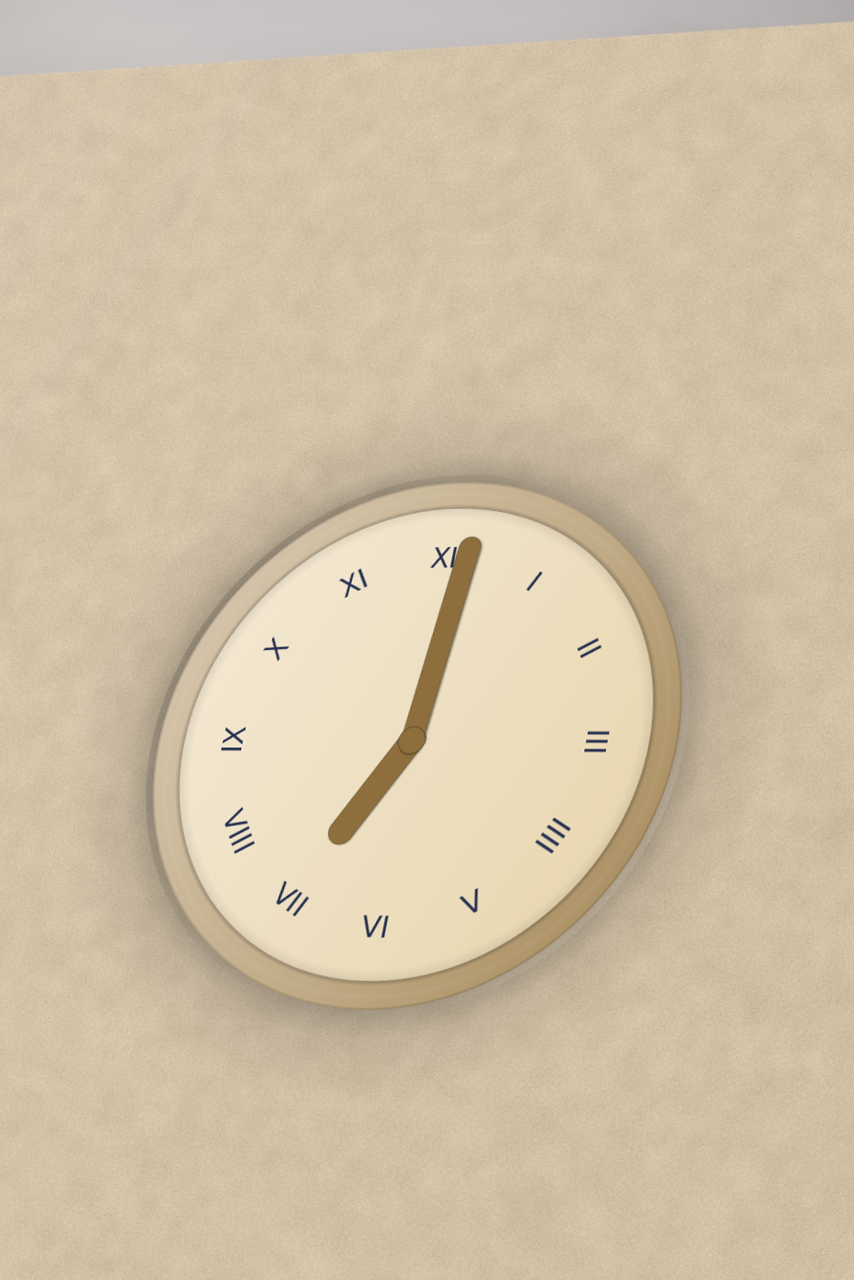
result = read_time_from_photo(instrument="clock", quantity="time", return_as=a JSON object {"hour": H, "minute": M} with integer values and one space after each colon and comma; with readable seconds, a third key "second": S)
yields {"hour": 7, "minute": 1}
